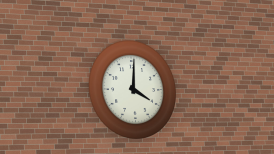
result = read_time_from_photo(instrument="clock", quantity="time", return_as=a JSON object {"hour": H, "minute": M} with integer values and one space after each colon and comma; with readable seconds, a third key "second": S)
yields {"hour": 4, "minute": 1}
